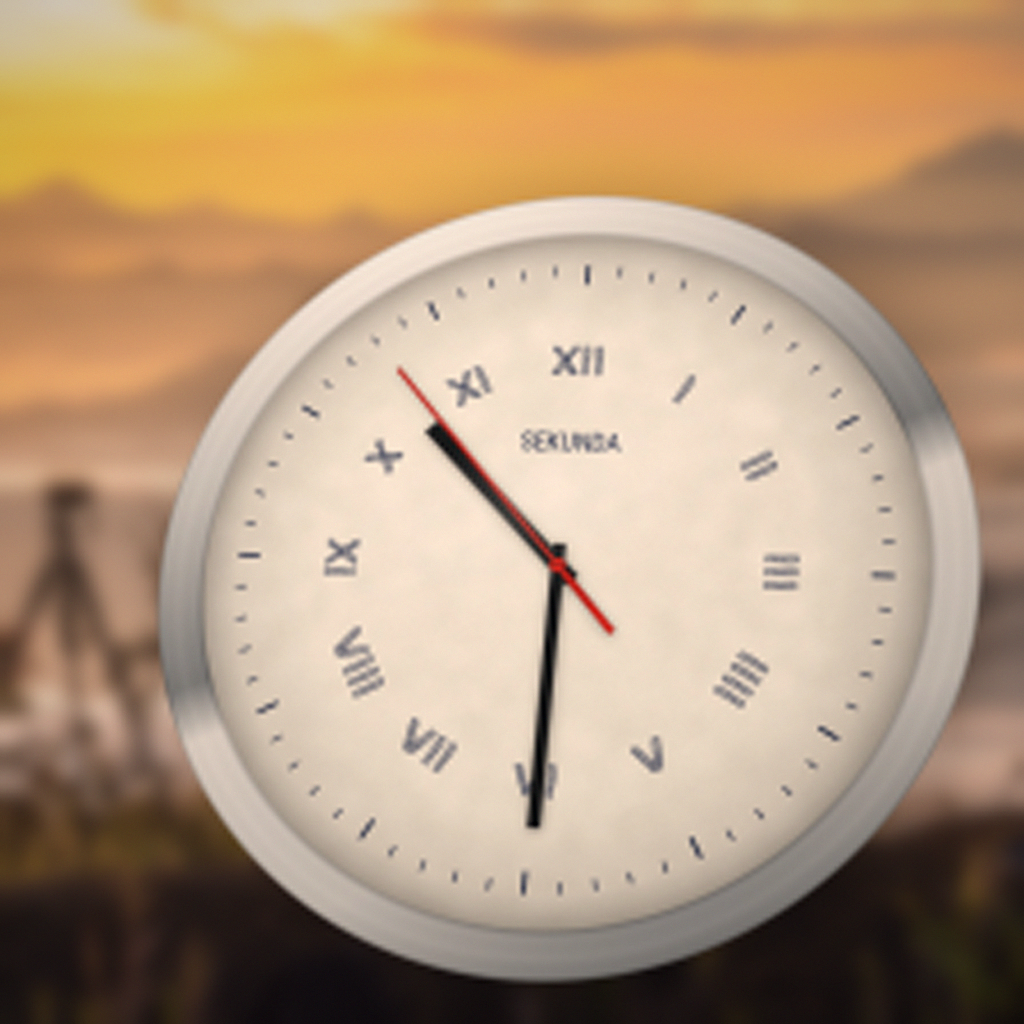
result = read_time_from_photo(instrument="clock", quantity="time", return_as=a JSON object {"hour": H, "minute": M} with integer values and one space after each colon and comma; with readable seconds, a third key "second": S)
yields {"hour": 10, "minute": 29, "second": 53}
